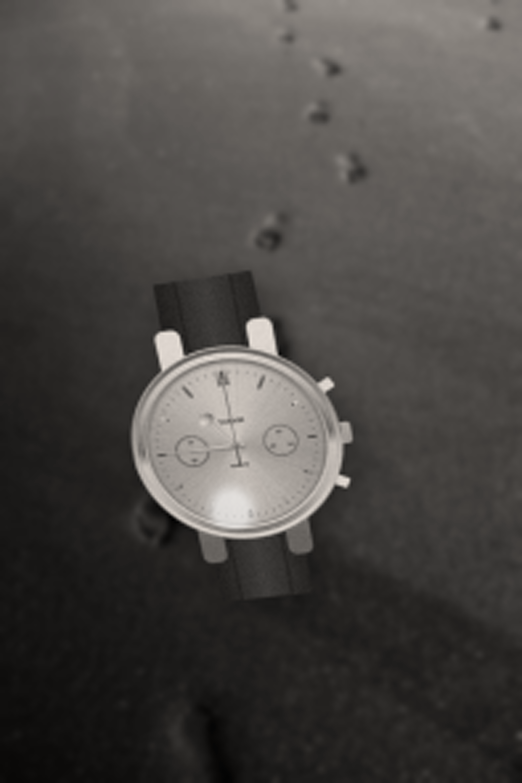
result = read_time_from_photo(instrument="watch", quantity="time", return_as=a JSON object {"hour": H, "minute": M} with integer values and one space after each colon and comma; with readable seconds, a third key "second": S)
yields {"hour": 10, "minute": 45}
